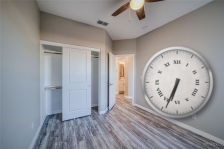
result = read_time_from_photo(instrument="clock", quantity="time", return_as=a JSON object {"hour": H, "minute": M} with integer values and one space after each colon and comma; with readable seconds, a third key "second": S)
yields {"hour": 6, "minute": 34}
